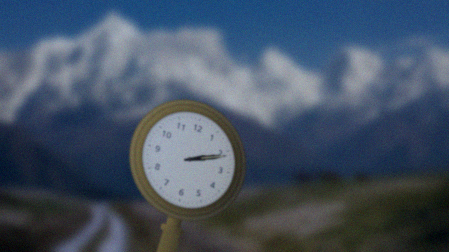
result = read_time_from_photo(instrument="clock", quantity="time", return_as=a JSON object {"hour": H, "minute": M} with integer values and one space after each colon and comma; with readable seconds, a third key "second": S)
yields {"hour": 2, "minute": 11}
